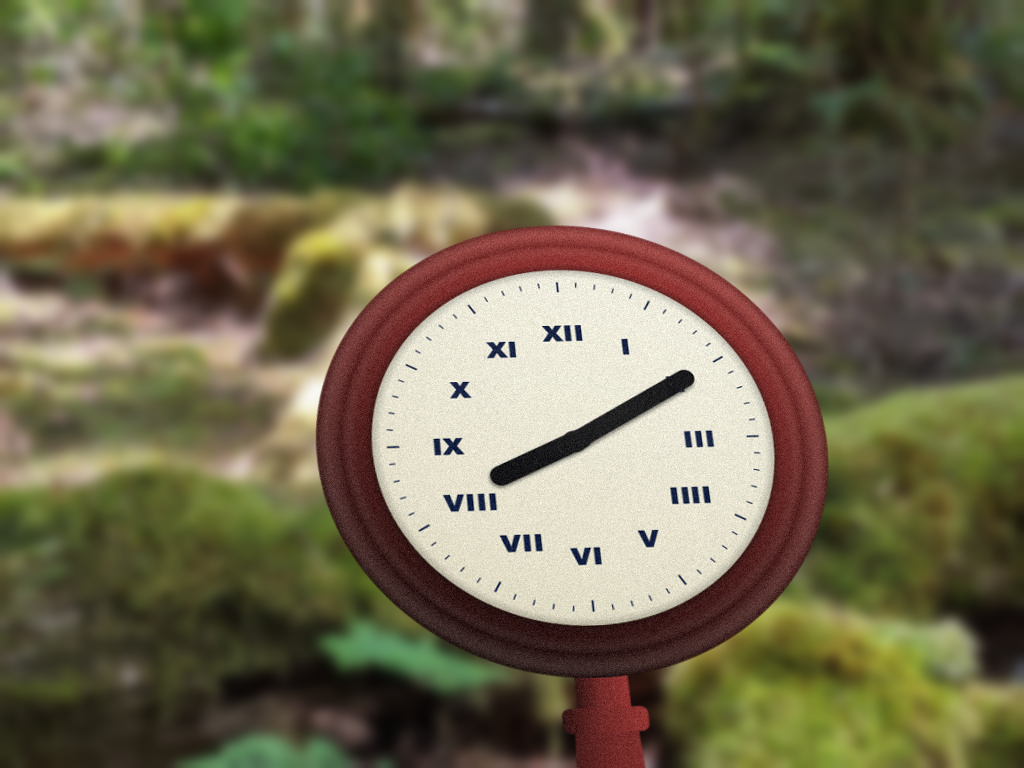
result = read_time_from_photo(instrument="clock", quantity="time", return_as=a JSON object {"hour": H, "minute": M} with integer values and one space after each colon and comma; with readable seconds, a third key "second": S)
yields {"hour": 8, "minute": 10}
